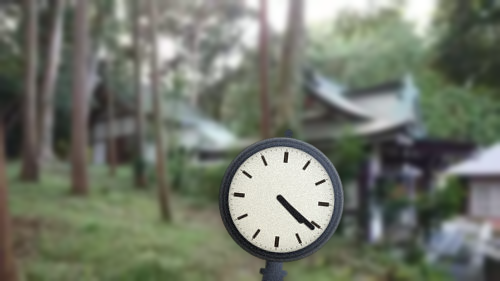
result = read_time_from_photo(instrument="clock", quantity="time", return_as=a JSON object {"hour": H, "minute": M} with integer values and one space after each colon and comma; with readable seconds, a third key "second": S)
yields {"hour": 4, "minute": 21}
